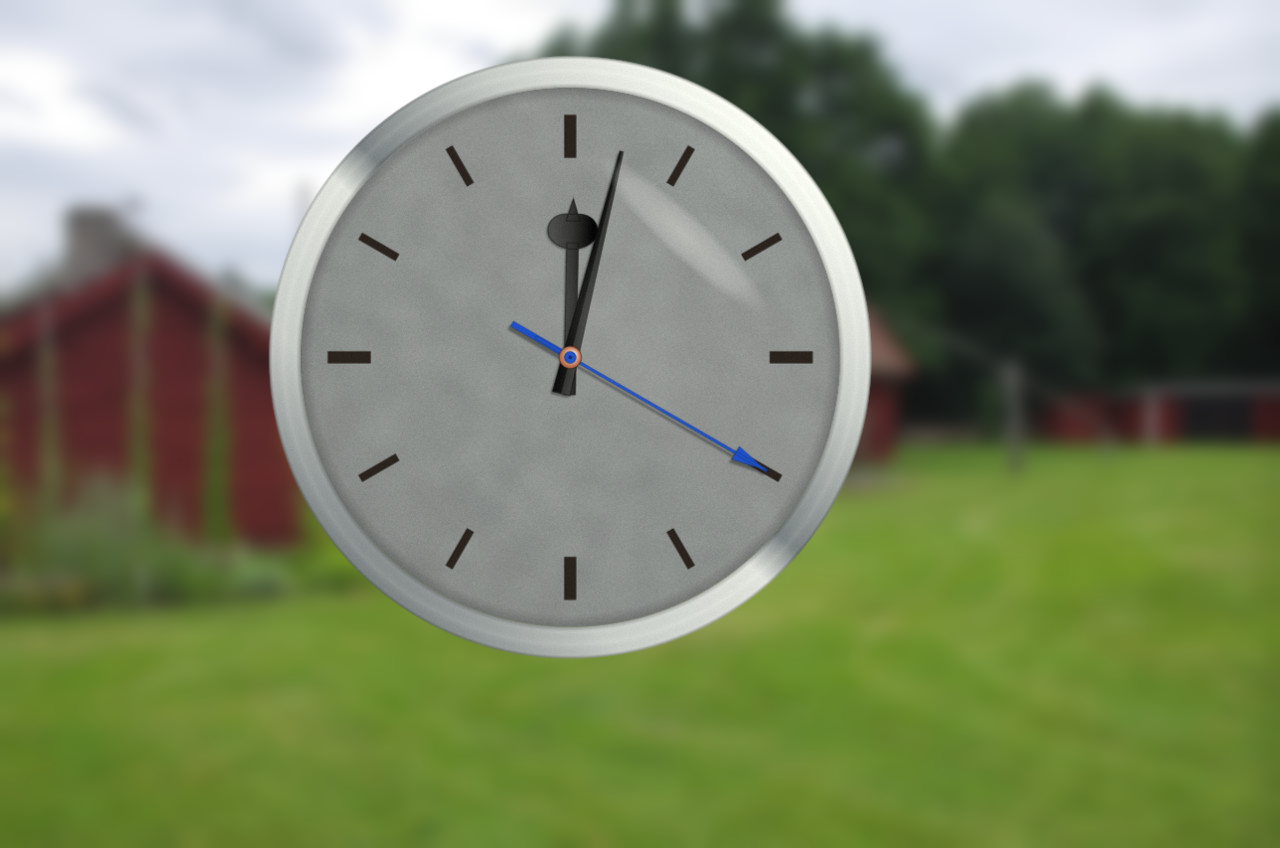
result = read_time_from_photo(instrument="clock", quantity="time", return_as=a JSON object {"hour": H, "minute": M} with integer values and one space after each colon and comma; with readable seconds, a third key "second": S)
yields {"hour": 12, "minute": 2, "second": 20}
